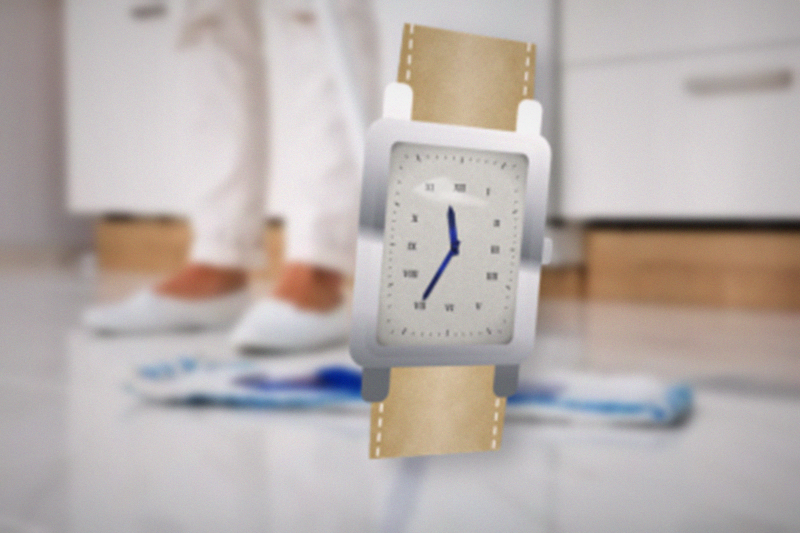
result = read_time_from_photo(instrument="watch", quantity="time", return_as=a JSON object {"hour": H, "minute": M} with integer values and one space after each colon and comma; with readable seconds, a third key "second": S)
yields {"hour": 11, "minute": 35}
